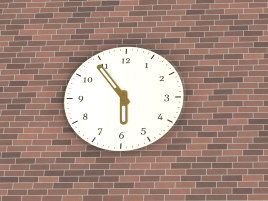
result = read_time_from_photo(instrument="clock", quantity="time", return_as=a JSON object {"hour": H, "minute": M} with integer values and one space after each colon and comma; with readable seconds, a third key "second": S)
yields {"hour": 5, "minute": 54}
